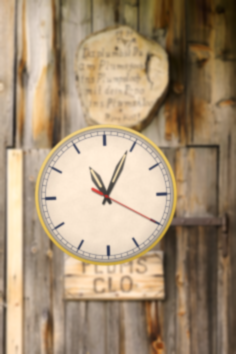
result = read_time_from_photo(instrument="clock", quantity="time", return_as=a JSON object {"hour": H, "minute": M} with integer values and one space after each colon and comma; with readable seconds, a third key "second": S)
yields {"hour": 11, "minute": 4, "second": 20}
